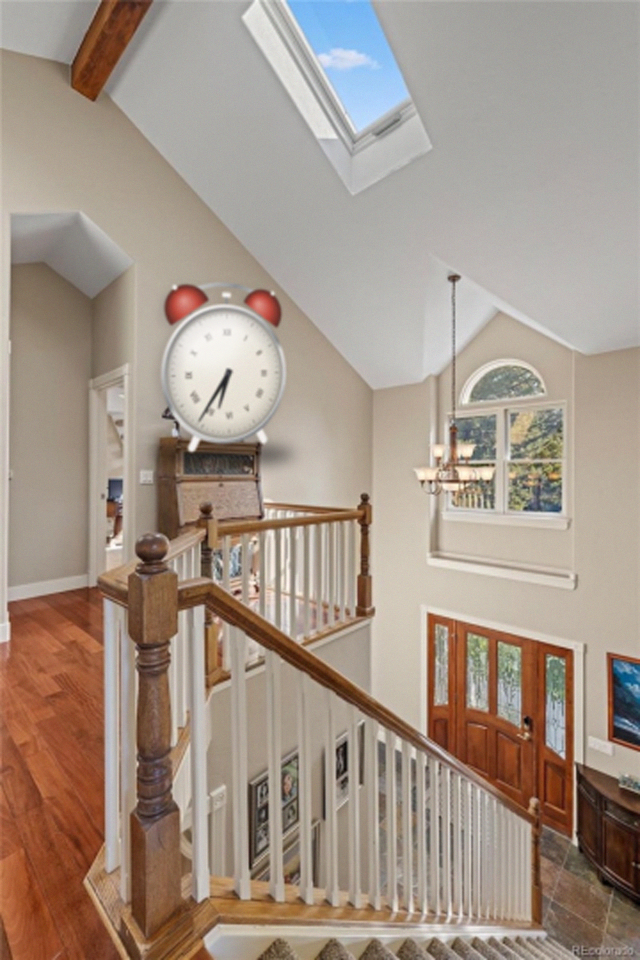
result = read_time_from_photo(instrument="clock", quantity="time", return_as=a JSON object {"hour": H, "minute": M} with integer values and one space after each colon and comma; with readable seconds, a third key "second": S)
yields {"hour": 6, "minute": 36}
